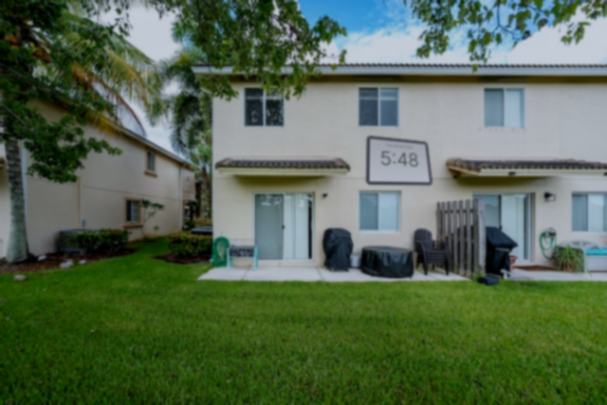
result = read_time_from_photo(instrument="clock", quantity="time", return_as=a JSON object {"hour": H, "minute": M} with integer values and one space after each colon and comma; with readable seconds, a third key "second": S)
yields {"hour": 5, "minute": 48}
